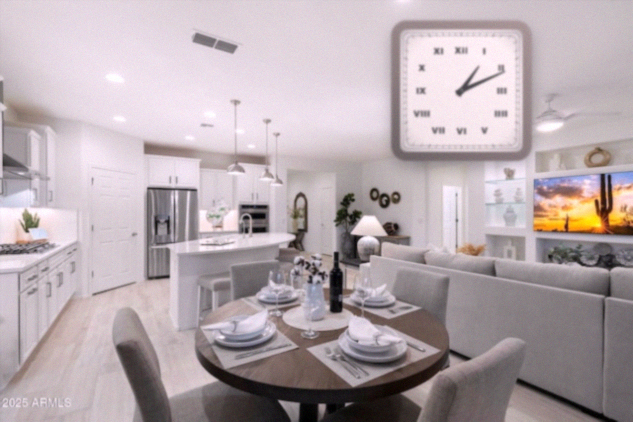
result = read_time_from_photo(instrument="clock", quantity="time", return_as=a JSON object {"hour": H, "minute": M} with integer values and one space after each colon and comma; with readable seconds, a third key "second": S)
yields {"hour": 1, "minute": 11}
